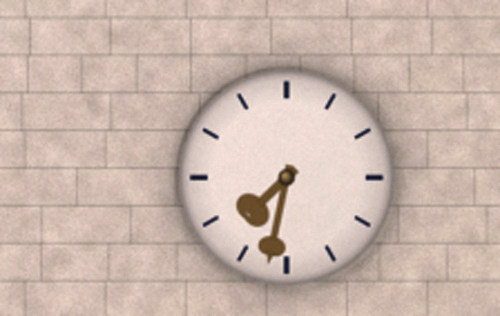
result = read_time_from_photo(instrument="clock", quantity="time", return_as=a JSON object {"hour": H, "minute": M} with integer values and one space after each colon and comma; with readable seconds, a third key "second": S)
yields {"hour": 7, "minute": 32}
